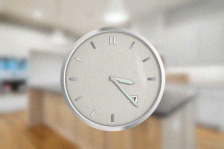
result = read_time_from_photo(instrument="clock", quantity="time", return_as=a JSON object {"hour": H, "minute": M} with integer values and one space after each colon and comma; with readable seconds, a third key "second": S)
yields {"hour": 3, "minute": 23}
